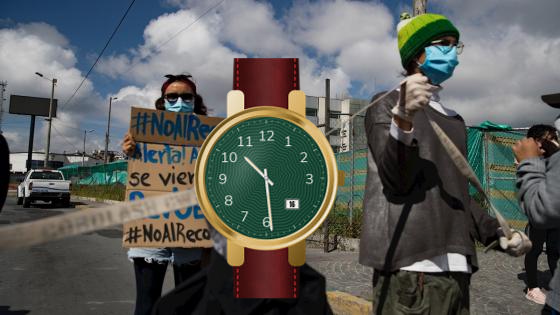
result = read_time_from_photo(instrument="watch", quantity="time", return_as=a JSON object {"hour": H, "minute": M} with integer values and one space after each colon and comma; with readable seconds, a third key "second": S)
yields {"hour": 10, "minute": 29}
